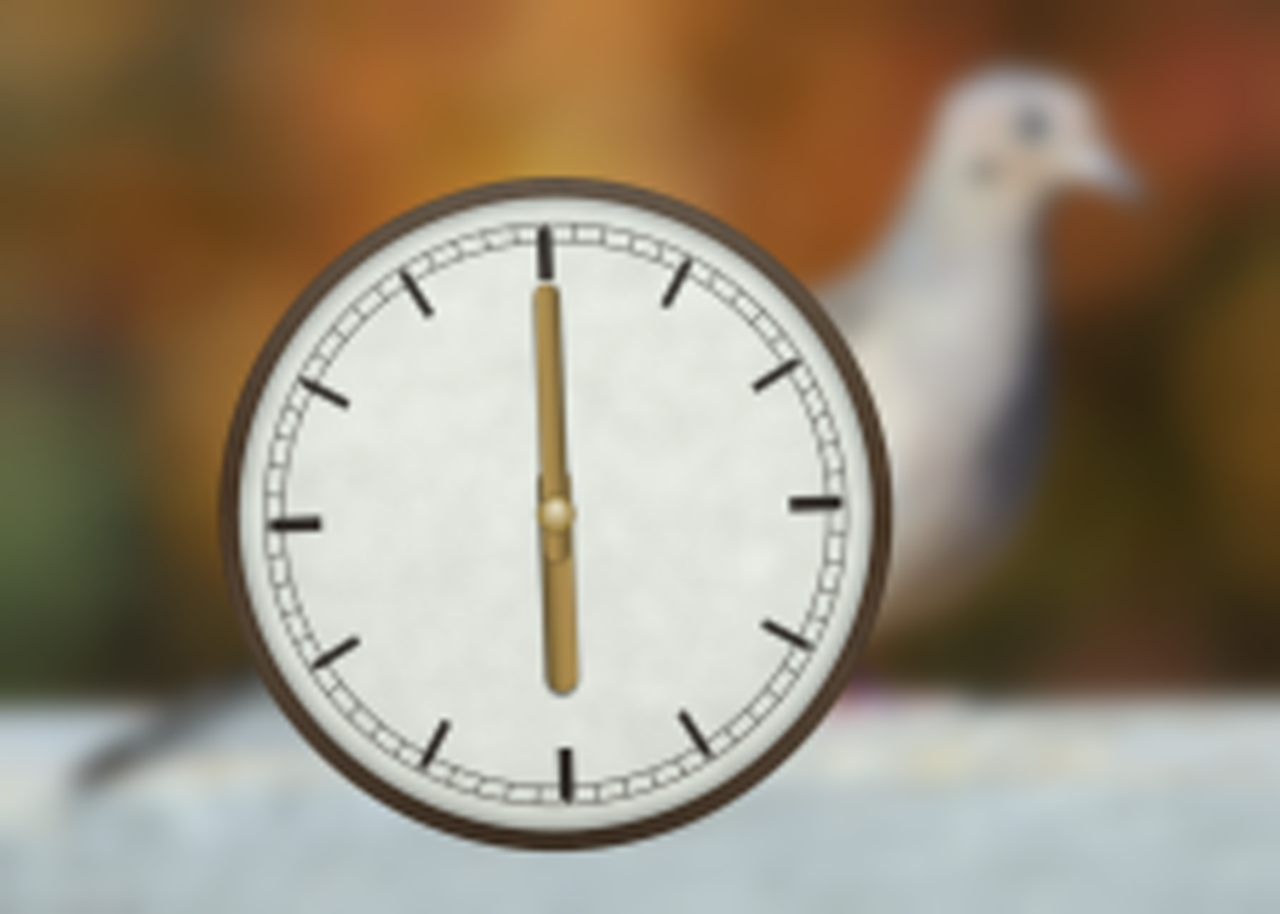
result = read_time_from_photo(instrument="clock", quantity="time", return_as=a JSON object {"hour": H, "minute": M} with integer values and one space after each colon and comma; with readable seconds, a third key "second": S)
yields {"hour": 6, "minute": 0}
